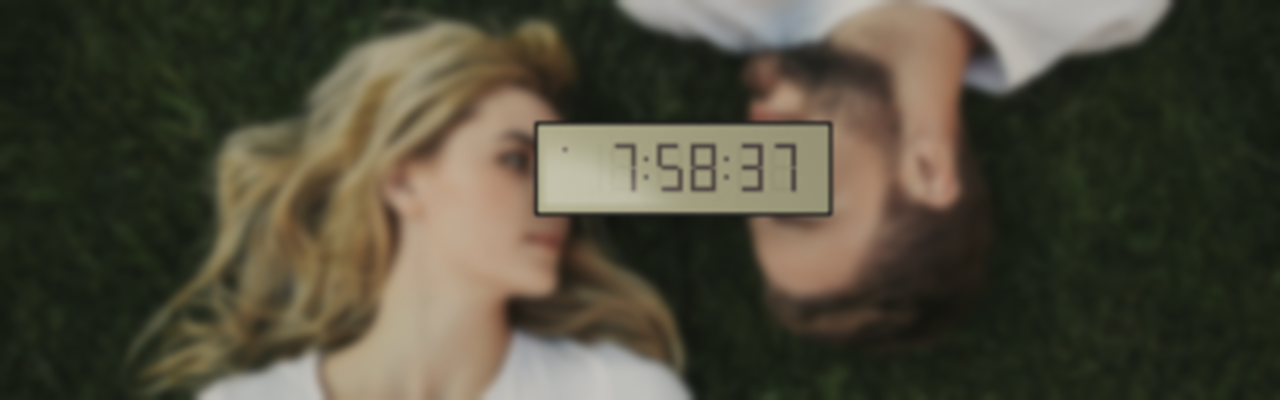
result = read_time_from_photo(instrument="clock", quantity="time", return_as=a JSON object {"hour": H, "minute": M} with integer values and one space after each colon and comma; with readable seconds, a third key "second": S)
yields {"hour": 7, "minute": 58, "second": 37}
